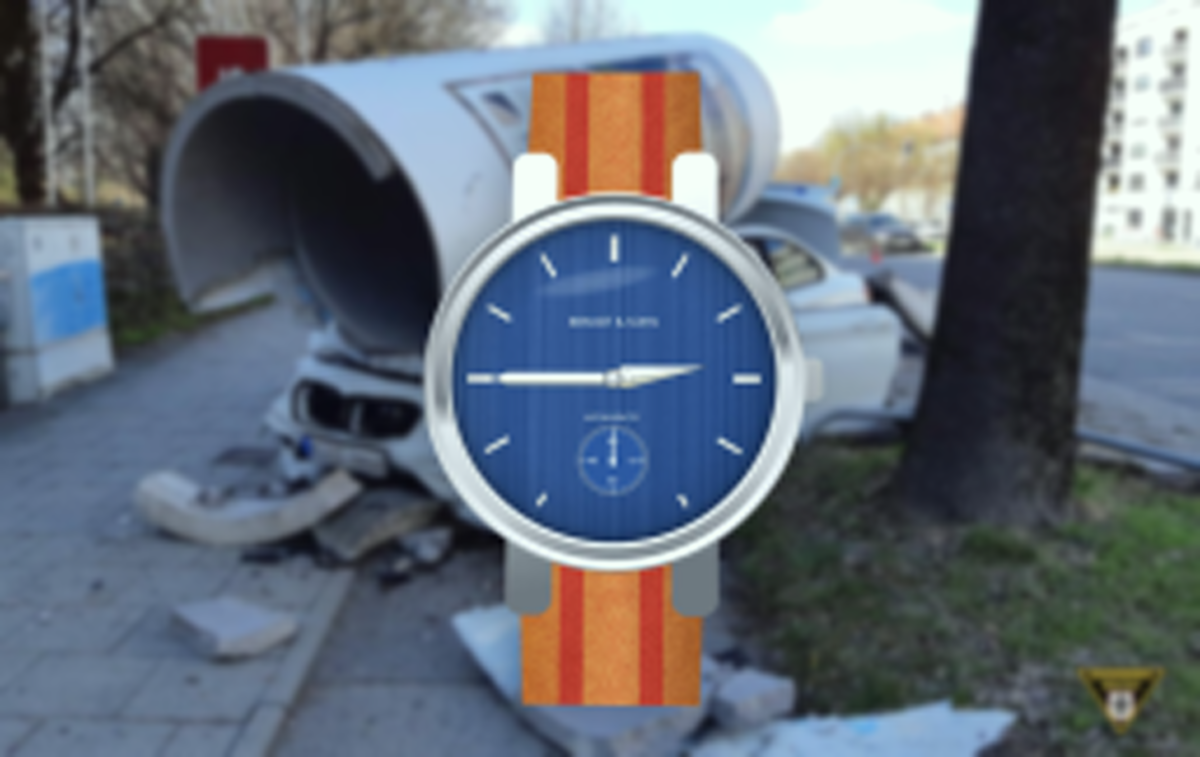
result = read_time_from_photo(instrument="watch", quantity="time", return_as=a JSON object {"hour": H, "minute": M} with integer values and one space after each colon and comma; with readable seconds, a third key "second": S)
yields {"hour": 2, "minute": 45}
